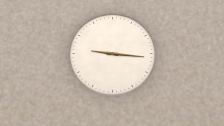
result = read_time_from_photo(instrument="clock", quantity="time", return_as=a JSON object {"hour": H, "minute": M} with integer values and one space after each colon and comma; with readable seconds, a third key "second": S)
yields {"hour": 9, "minute": 16}
